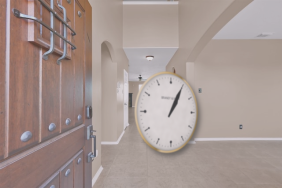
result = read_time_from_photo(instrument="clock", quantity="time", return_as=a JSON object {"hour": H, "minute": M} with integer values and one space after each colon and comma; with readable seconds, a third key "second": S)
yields {"hour": 1, "minute": 5}
